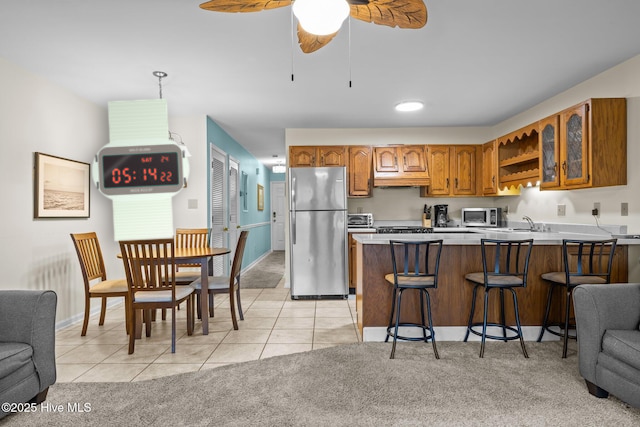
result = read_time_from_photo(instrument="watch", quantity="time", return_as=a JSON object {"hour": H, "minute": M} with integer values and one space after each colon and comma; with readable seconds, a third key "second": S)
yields {"hour": 5, "minute": 14, "second": 22}
